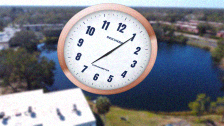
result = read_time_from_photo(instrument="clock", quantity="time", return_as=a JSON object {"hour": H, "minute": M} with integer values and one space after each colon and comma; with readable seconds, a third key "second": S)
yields {"hour": 7, "minute": 5}
